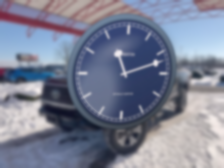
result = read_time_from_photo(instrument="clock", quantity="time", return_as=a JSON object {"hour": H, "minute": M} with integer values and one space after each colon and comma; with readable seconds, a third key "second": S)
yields {"hour": 11, "minute": 12}
